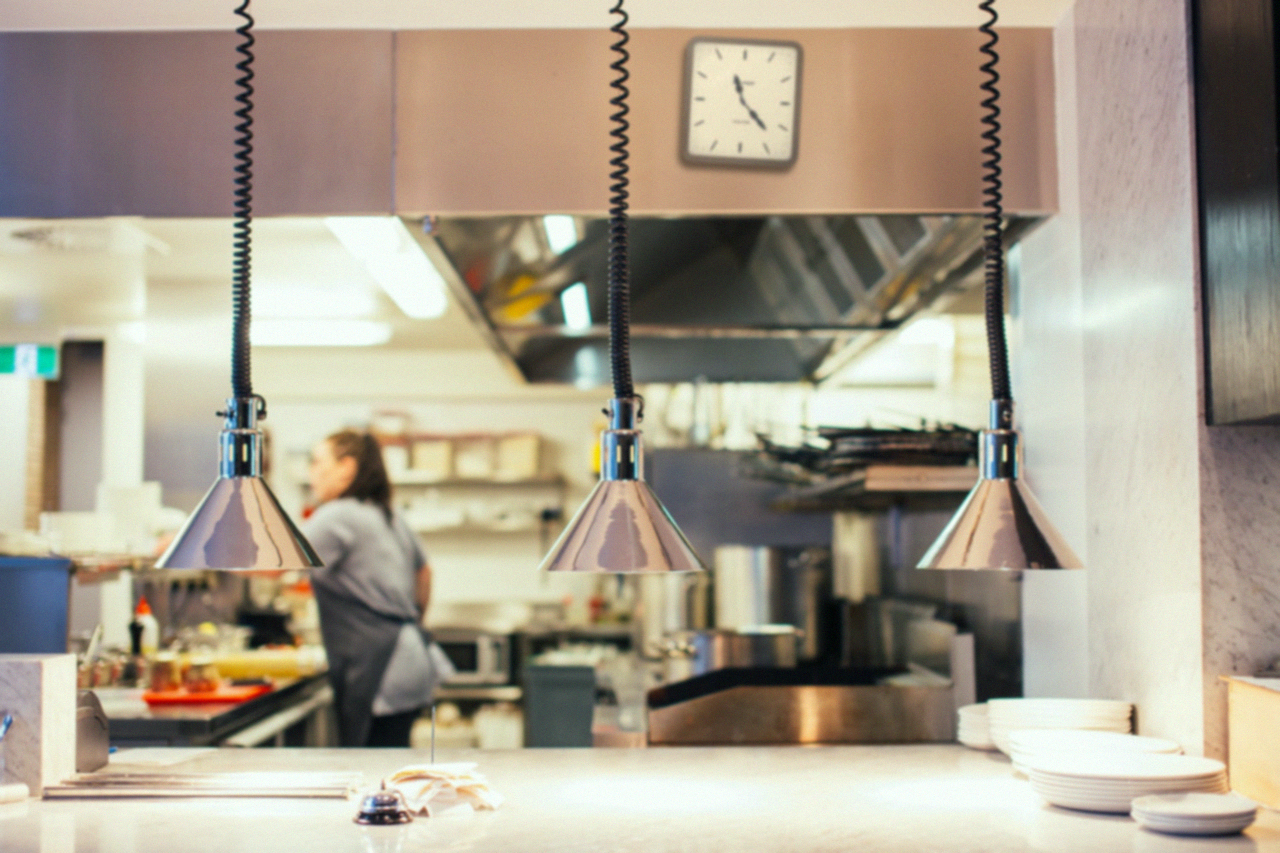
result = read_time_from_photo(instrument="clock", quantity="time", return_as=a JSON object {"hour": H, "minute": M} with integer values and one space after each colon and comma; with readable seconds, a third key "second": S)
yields {"hour": 11, "minute": 23}
